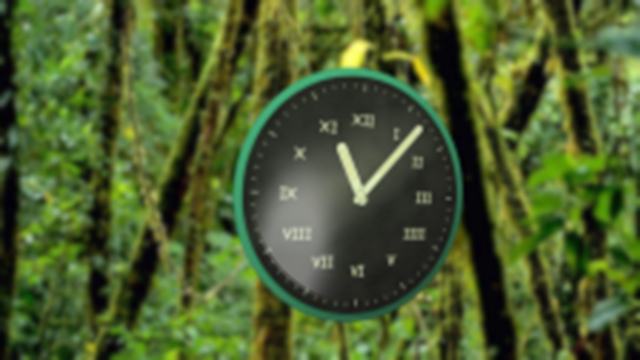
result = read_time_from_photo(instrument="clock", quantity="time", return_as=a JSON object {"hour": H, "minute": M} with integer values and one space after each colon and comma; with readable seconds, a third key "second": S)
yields {"hour": 11, "minute": 7}
